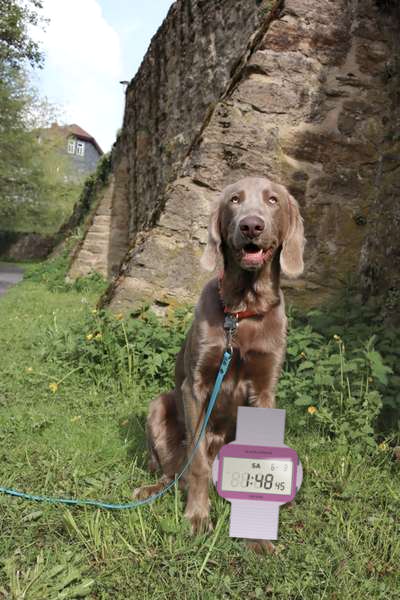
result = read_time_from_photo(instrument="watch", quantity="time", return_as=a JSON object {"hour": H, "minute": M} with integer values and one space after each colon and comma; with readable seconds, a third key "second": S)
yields {"hour": 1, "minute": 48}
